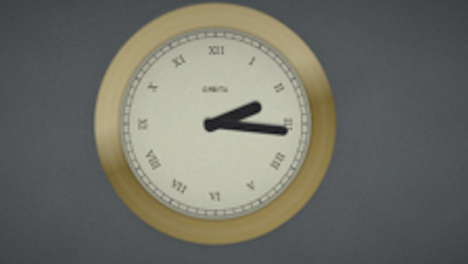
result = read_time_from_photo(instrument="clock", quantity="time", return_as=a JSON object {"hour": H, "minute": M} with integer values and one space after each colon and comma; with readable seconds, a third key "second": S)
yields {"hour": 2, "minute": 16}
